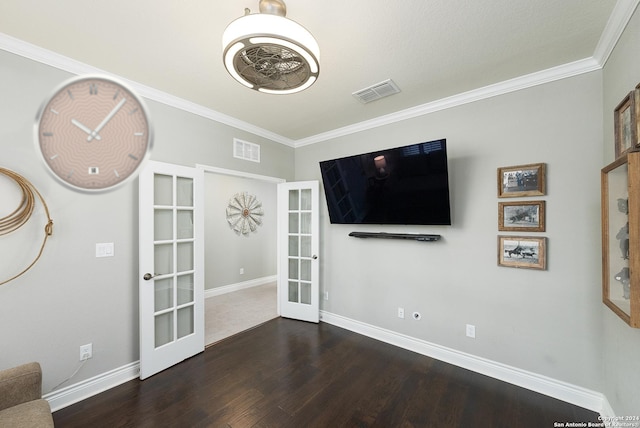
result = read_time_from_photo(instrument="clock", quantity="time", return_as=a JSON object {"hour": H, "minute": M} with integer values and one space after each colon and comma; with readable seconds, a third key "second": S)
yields {"hour": 10, "minute": 7}
